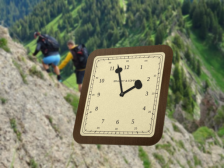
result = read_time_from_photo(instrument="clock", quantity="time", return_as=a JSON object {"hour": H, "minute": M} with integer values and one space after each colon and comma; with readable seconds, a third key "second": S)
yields {"hour": 1, "minute": 57}
